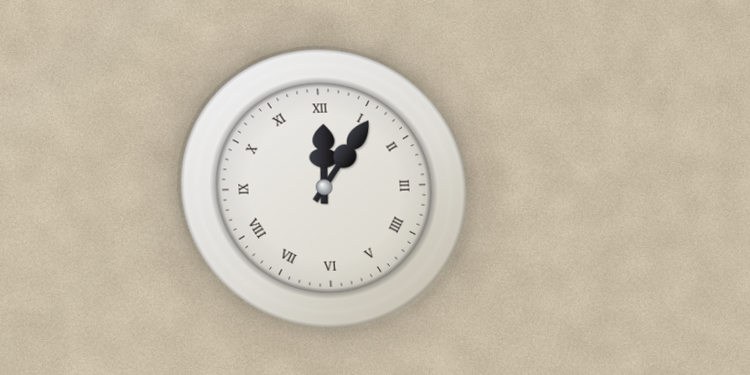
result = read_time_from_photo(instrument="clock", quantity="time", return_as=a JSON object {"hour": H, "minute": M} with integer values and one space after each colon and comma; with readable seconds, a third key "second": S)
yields {"hour": 12, "minute": 6}
